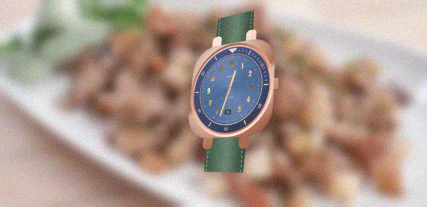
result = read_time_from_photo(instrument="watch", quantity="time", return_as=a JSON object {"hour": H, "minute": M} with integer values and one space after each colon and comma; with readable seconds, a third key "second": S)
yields {"hour": 12, "minute": 33}
